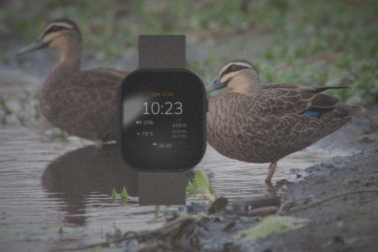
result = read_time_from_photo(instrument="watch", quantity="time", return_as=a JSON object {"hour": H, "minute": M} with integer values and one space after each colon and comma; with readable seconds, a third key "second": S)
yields {"hour": 10, "minute": 23}
